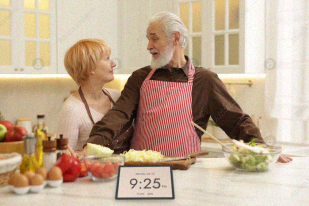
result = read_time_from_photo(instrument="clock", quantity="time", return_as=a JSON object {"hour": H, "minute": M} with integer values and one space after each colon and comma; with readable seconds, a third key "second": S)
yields {"hour": 9, "minute": 25}
